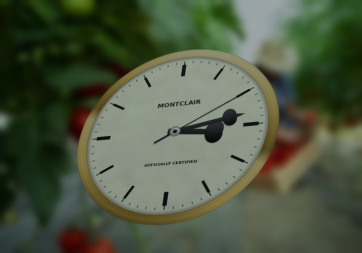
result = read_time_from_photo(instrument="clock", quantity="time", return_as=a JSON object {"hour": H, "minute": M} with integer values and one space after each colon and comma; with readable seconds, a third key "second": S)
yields {"hour": 3, "minute": 13, "second": 10}
